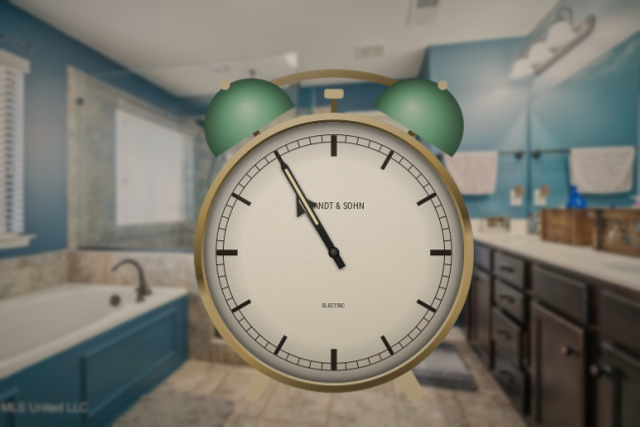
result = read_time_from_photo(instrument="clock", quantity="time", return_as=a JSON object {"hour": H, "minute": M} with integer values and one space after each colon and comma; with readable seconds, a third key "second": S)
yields {"hour": 10, "minute": 55}
